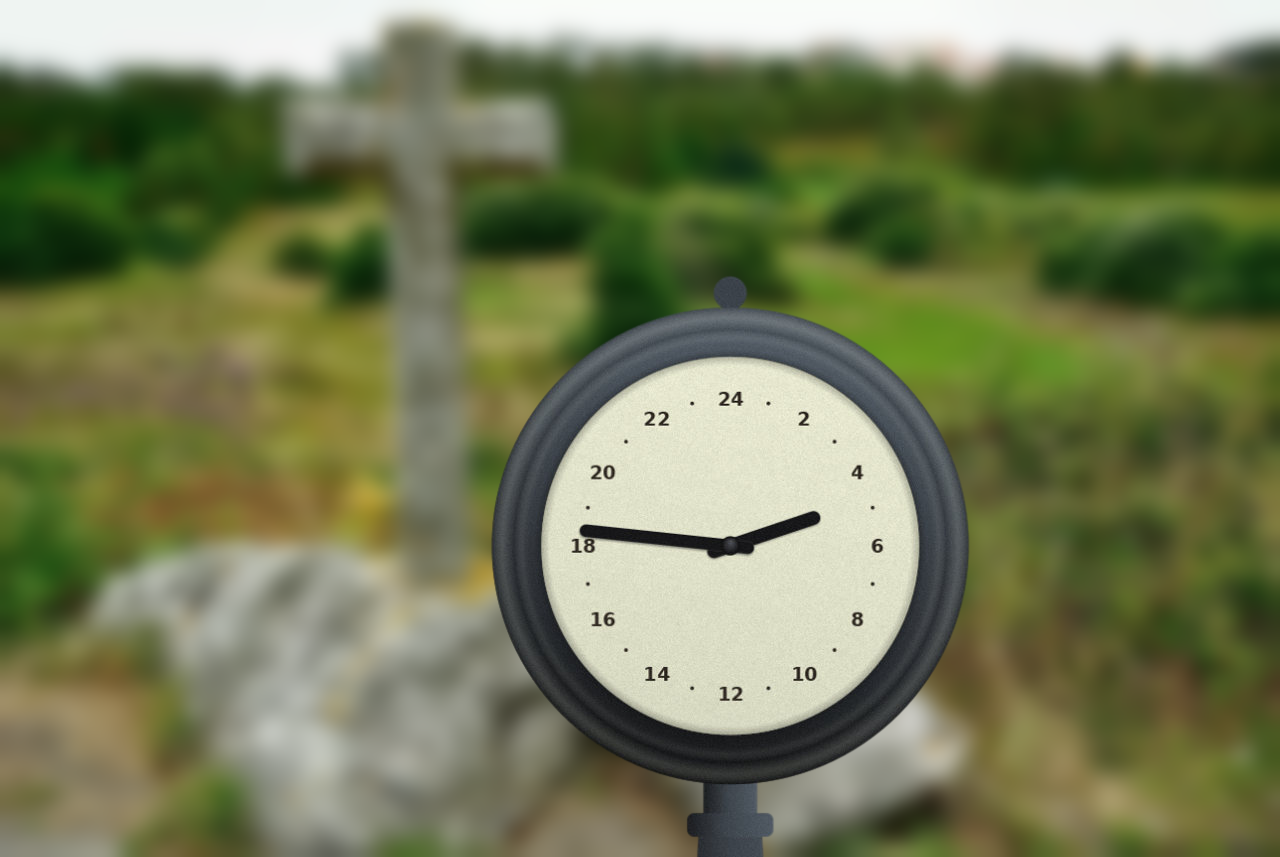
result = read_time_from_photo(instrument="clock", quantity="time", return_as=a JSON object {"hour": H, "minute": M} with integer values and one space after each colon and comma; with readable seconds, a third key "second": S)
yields {"hour": 4, "minute": 46}
